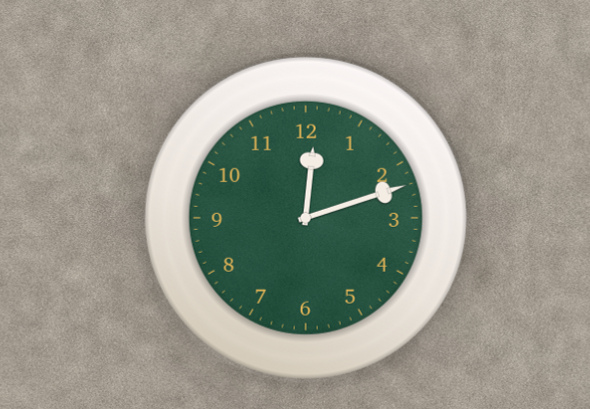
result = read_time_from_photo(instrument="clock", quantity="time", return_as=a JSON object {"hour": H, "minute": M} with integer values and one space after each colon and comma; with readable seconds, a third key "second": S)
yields {"hour": 12, "minute": 12}
